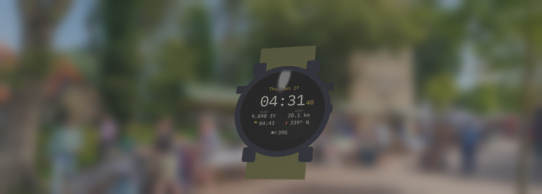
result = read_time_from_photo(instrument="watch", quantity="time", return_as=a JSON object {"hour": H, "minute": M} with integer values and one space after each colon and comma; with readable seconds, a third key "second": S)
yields {"hour": 4, "minute": 31}
